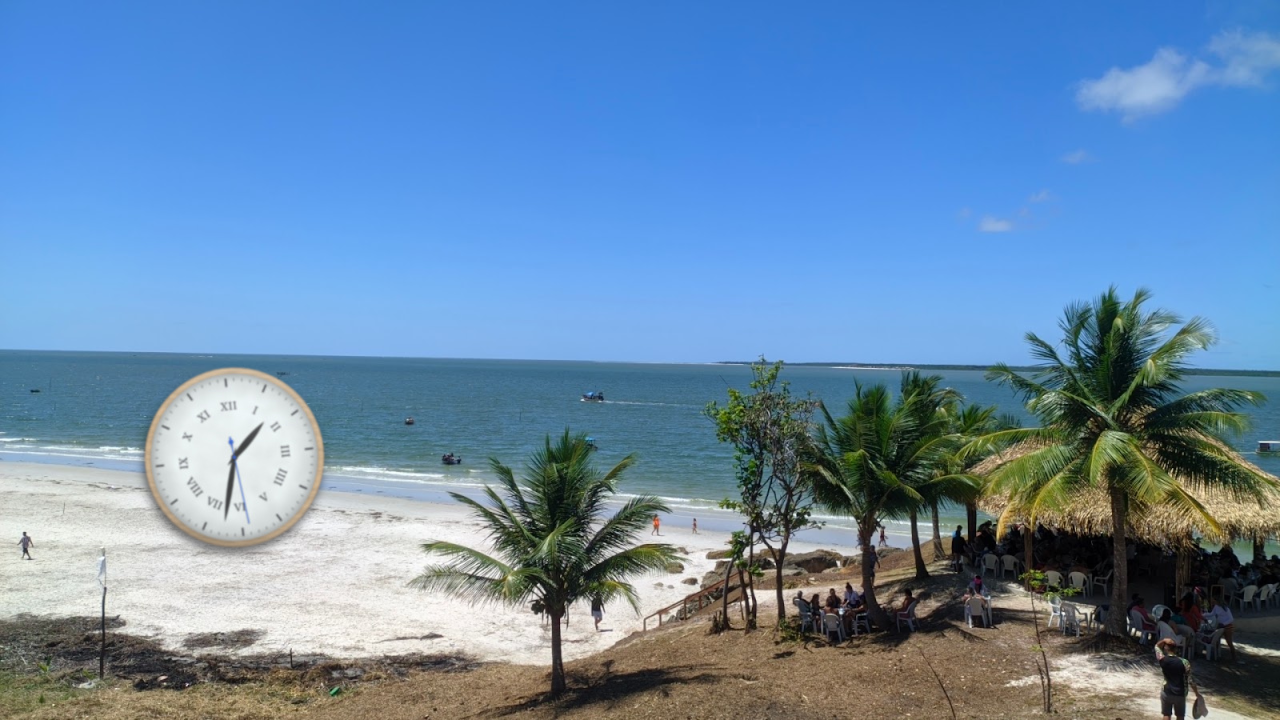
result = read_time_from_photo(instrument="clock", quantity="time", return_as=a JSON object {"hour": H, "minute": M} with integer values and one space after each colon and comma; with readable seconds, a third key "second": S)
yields {"hour": 1, "minute": 32, "second": 29}
